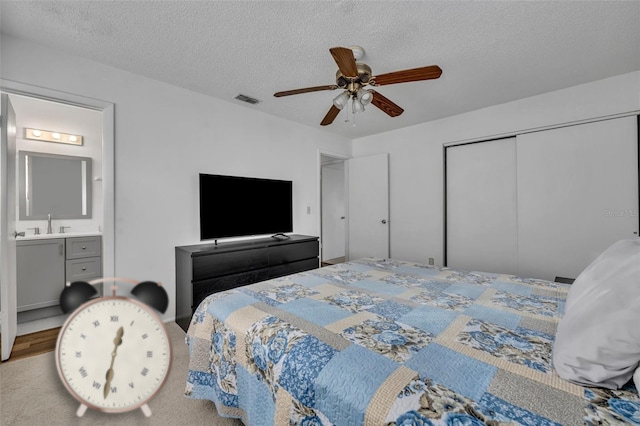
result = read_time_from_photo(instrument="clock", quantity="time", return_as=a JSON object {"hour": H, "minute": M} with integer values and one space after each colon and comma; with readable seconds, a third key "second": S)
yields {"hour": 12, "minute": 32}
